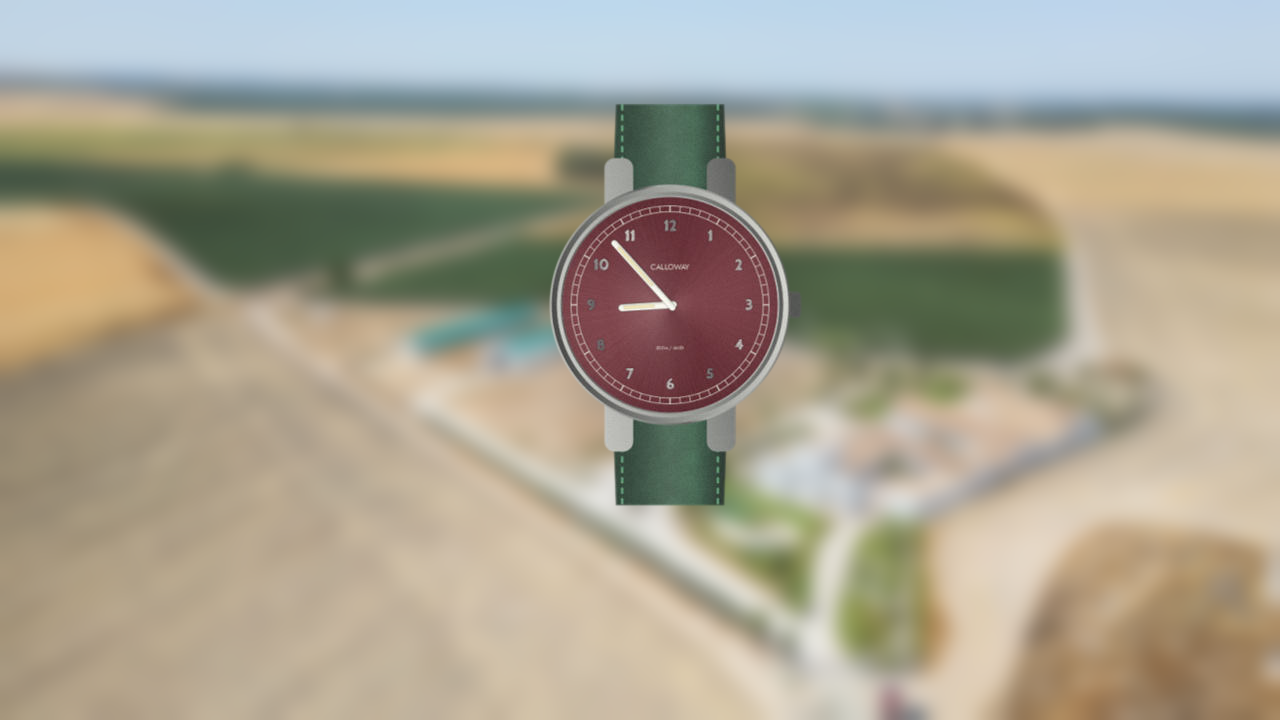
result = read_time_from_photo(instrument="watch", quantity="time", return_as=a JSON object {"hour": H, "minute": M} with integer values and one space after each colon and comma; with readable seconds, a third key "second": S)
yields {"hour": 8, "minute": 53}
